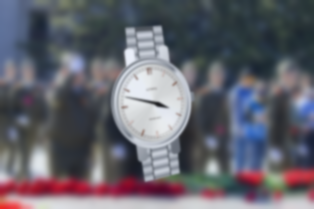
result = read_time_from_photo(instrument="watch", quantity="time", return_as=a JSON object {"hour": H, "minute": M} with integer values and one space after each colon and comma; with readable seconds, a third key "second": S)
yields {"hour": 3, "minute": 48}
